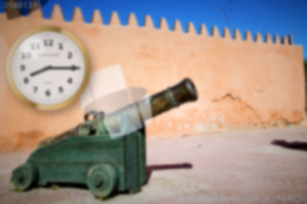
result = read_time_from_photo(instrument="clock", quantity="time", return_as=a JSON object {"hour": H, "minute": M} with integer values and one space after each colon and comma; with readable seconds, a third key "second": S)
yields {"hour": 8, "minute": 15}
